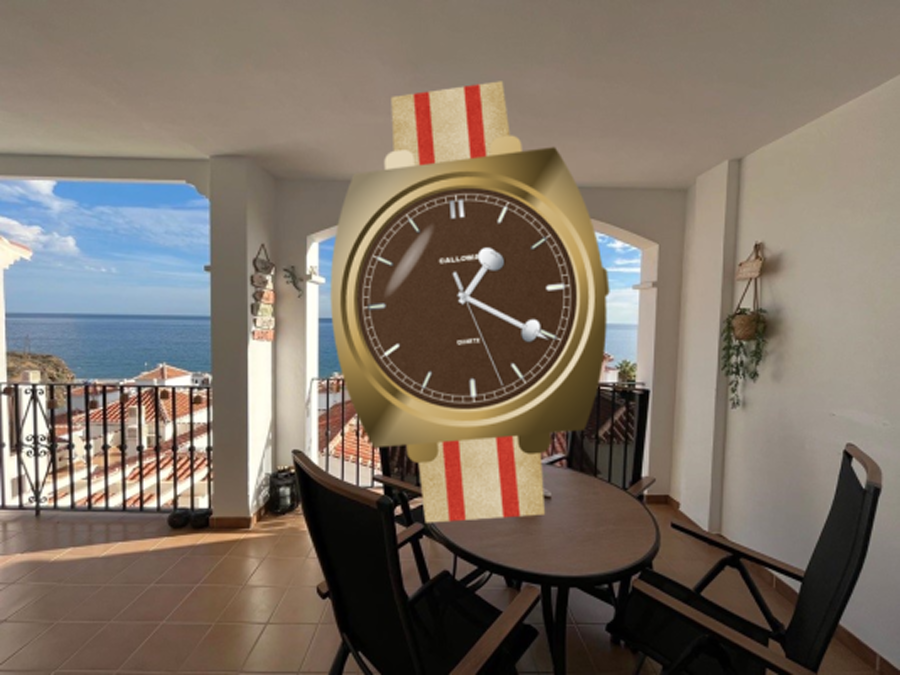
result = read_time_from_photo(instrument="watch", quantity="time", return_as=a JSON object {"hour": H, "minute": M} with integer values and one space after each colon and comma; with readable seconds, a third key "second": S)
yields {"hour": 1, "minute": 20, "second": 27}
